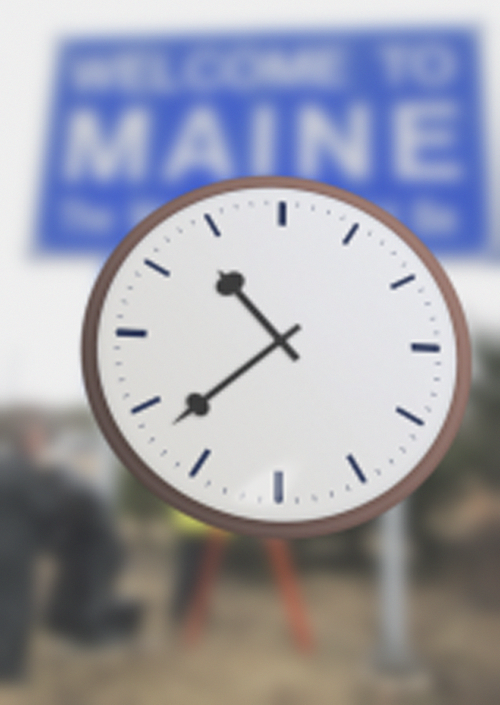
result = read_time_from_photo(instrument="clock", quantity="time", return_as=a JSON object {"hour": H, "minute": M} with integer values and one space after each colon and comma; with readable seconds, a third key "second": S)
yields {"hour": 10, "minute": 38}
